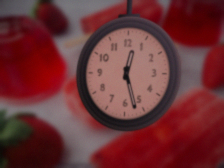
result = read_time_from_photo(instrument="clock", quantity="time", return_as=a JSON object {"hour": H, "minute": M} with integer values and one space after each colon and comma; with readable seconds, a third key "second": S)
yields {"hour": 12, "minute": 27}
